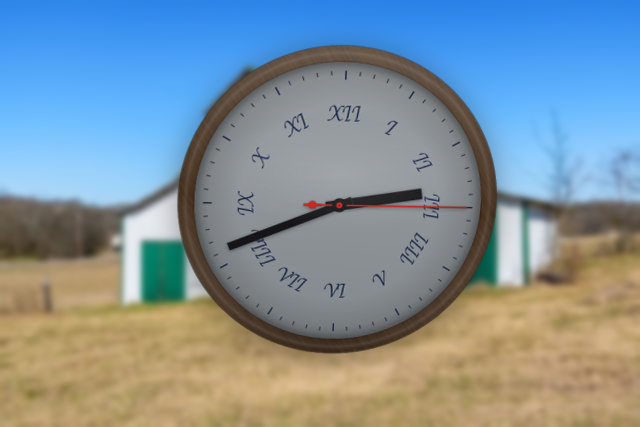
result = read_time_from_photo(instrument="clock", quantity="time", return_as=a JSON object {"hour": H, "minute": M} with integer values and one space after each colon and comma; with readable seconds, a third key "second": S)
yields {"hour": 2, "minute": 41, "second": 15}
